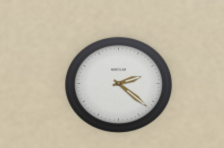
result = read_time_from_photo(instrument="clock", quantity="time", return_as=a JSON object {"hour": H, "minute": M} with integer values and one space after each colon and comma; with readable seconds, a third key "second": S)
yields {"hour": 2, "minute": 22}
